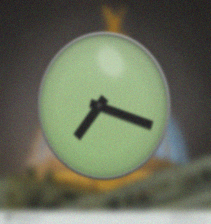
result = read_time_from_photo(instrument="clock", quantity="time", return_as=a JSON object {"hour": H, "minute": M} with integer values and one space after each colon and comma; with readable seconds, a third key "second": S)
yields {"hour": 7, "minute": 18}
